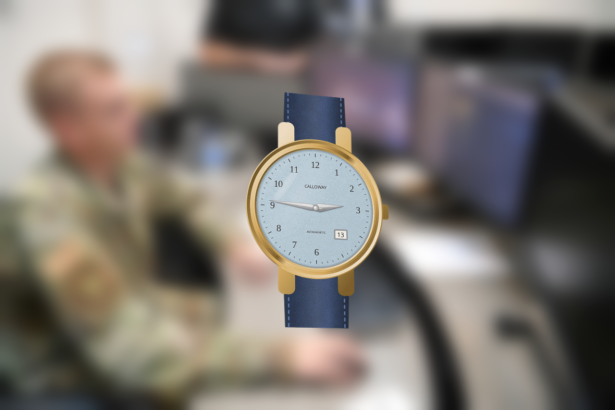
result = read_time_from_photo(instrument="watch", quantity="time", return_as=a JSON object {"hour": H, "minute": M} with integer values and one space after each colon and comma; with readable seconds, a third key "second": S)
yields {"hour": 2, "minute": 46}
